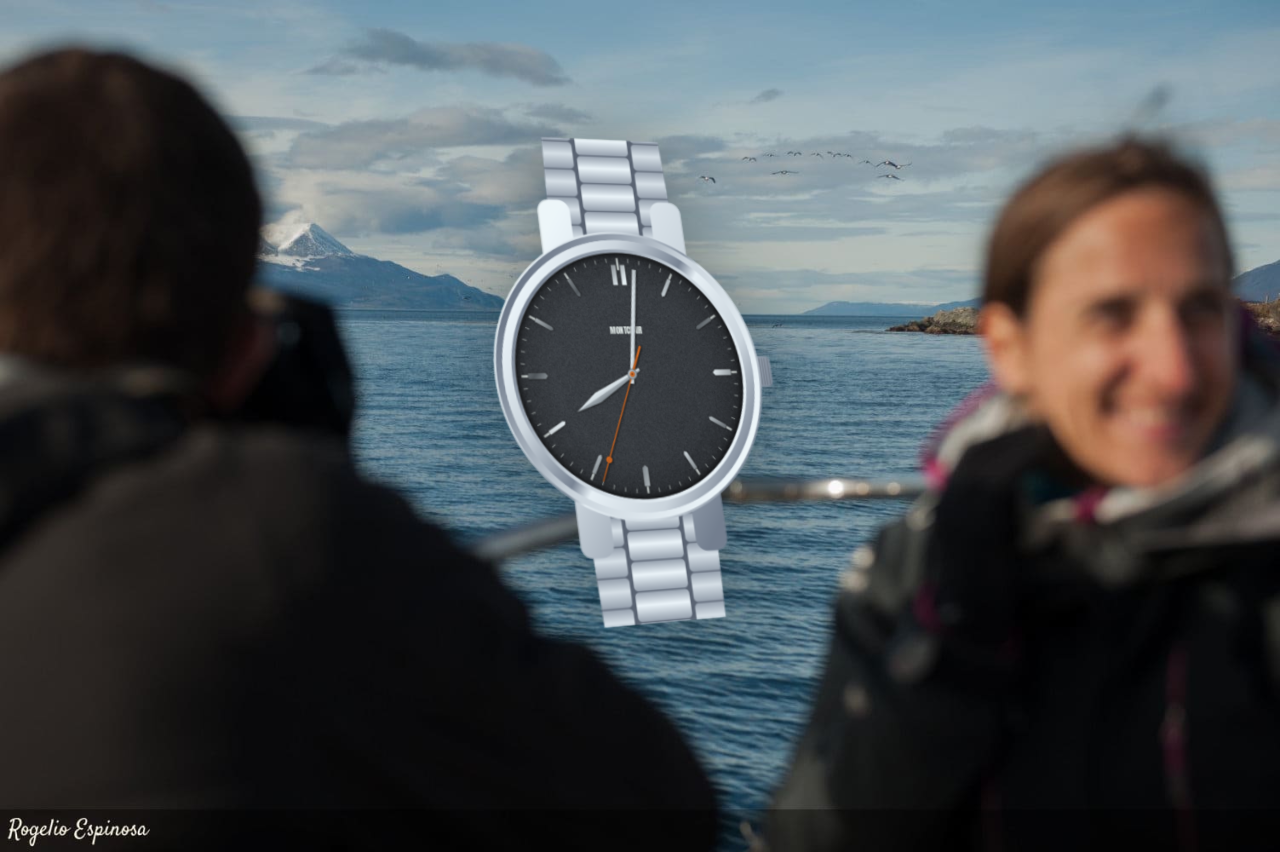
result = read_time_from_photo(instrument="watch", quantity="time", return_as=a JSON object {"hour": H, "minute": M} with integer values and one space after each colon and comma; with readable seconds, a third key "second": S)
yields {"hour": 8, "minute": 1, "second": 34}
